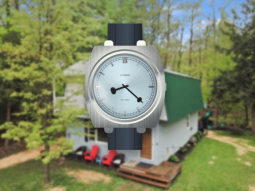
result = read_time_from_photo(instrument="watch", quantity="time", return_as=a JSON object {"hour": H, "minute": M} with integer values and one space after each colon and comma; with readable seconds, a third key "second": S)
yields {"hour": 8, "minute": 22}
